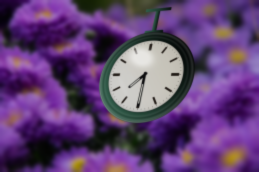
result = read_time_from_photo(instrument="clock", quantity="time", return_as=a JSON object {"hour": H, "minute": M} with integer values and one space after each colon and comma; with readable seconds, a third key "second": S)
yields {"hour": 7, "minute": 30}
